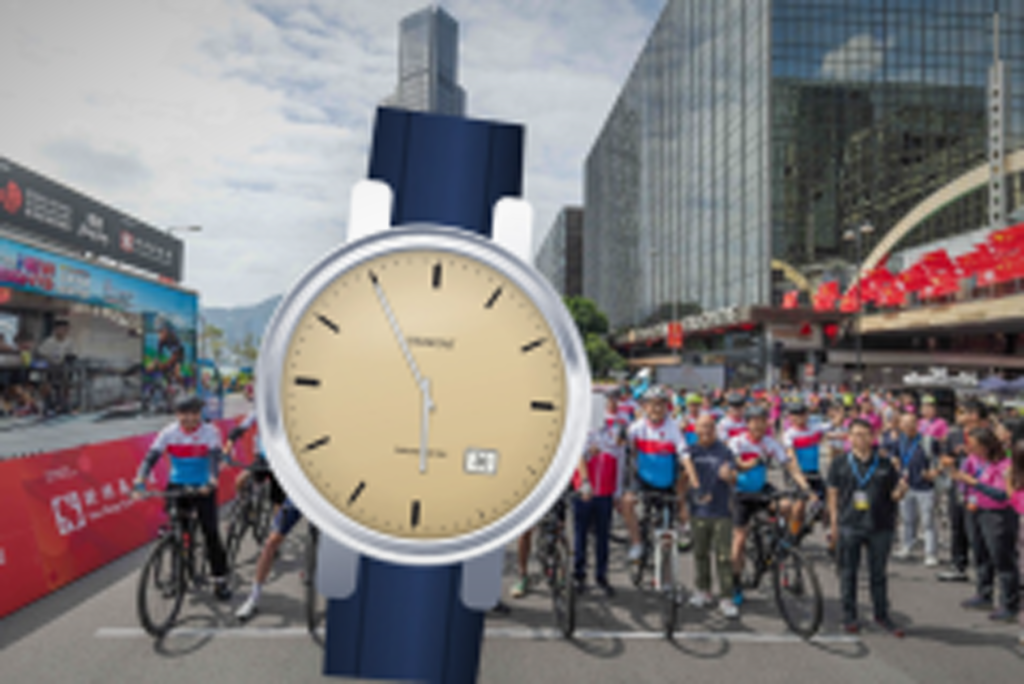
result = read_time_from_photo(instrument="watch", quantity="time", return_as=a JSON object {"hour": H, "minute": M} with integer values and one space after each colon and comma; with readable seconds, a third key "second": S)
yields {"hour": 5, "minute": 55}
